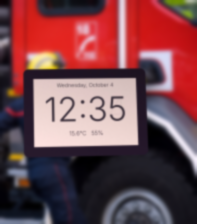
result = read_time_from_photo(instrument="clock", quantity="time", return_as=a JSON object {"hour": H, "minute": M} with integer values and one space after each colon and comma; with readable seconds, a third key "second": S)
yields {"hour": 12, "minute": 35}
